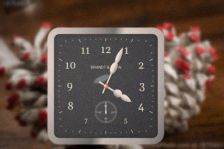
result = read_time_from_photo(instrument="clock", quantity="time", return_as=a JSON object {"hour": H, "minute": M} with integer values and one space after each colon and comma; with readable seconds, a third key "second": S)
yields {"hour": 4, "minute": 4}
